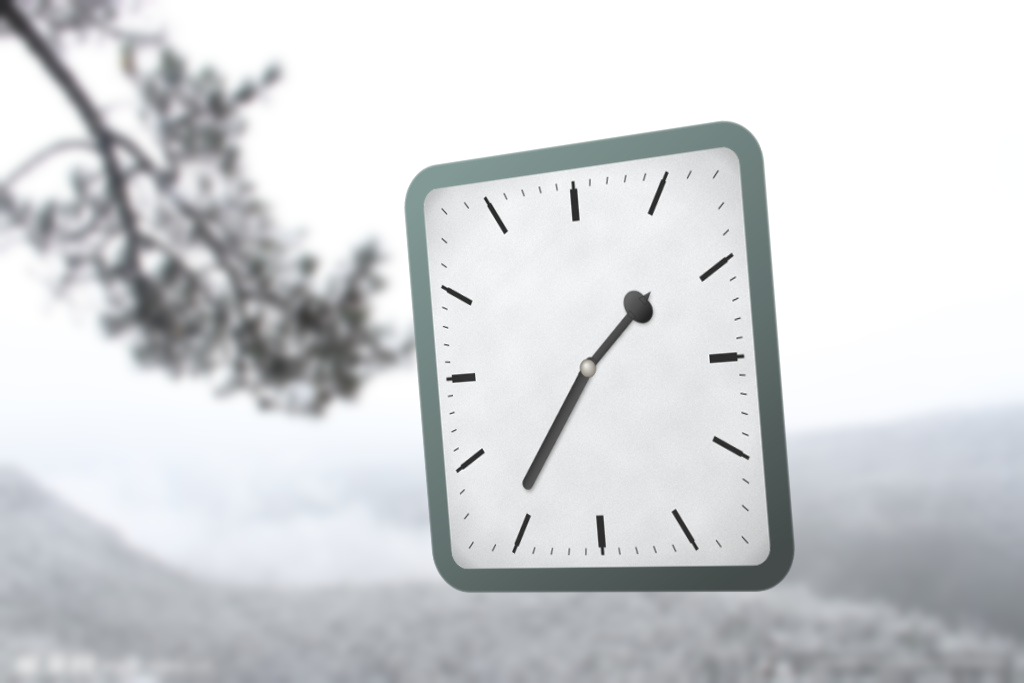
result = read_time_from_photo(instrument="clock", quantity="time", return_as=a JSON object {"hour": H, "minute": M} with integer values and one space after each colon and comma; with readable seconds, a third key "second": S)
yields {"hour": 1, "minute": 36}
